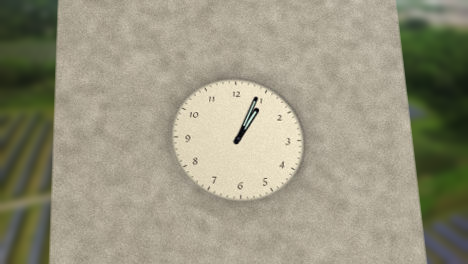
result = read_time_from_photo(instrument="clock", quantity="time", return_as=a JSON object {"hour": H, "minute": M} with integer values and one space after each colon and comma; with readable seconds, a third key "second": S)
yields {"hour": 1, "minute": 4}
